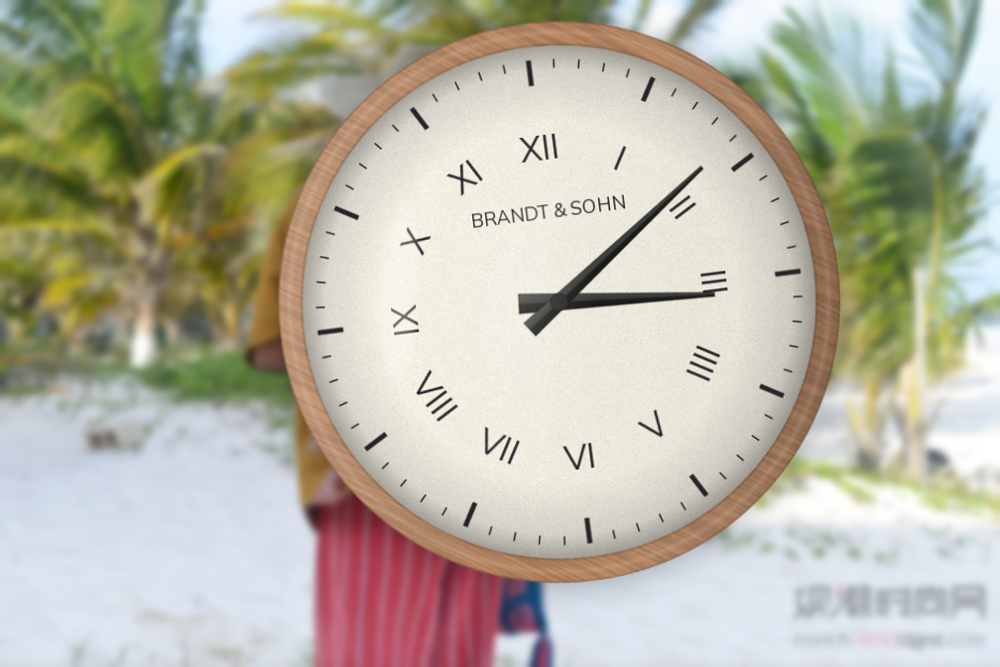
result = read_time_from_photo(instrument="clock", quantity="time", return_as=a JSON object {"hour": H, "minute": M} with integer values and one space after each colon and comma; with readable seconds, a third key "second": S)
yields {"hour": 3, "minute": 9}
